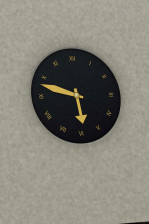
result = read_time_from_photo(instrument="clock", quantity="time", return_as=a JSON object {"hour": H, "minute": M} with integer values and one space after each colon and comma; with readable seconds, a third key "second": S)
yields {"hour": 5, "minute": 48}
